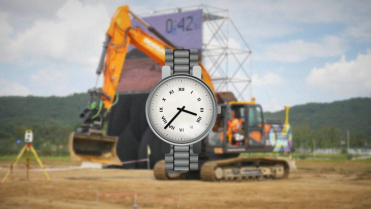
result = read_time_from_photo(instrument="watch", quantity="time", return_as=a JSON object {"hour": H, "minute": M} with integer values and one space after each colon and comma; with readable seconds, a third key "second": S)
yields {"hour": 3, "minute": 37}
